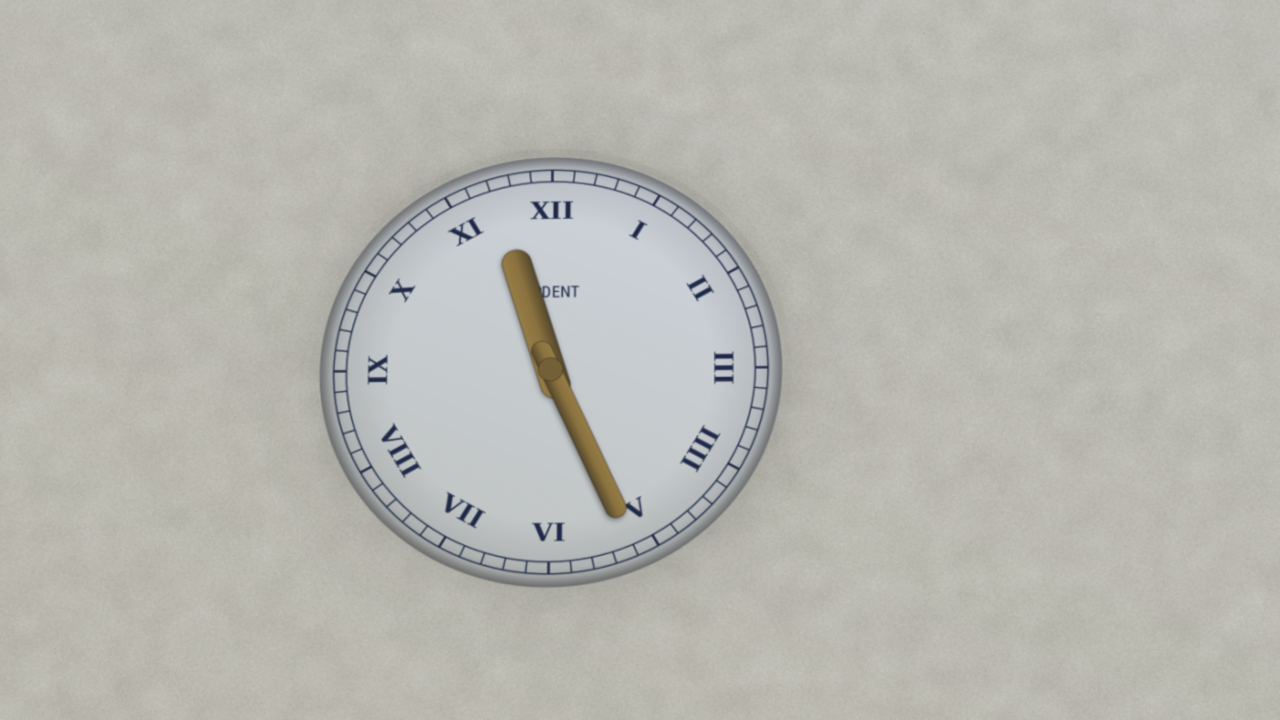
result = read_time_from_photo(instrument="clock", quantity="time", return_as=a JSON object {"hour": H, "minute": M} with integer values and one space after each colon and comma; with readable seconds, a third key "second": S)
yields {"hour": 11, "minute": 26}
